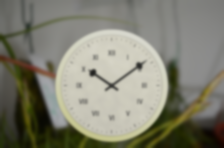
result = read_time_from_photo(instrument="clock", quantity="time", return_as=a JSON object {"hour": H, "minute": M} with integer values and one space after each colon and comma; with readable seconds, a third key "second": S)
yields {"hour": 10, "minute": 9}
